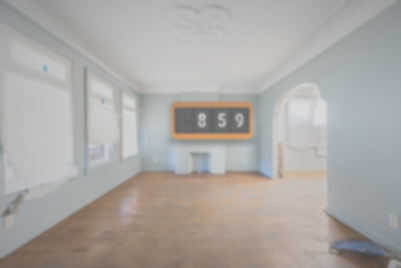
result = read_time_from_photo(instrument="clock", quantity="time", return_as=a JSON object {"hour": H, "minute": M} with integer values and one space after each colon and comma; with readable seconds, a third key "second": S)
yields {"hour": 8, "minute": 59}
